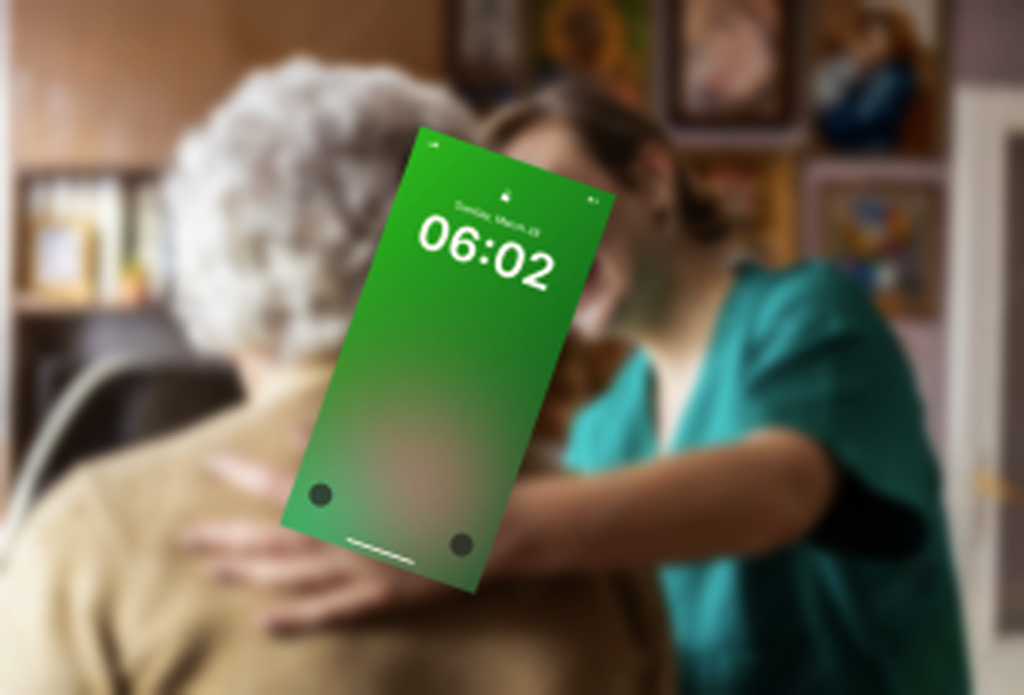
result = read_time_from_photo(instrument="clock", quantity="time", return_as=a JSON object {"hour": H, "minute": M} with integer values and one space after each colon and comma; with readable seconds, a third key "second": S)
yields {"hour": 6, "minute": 2}
